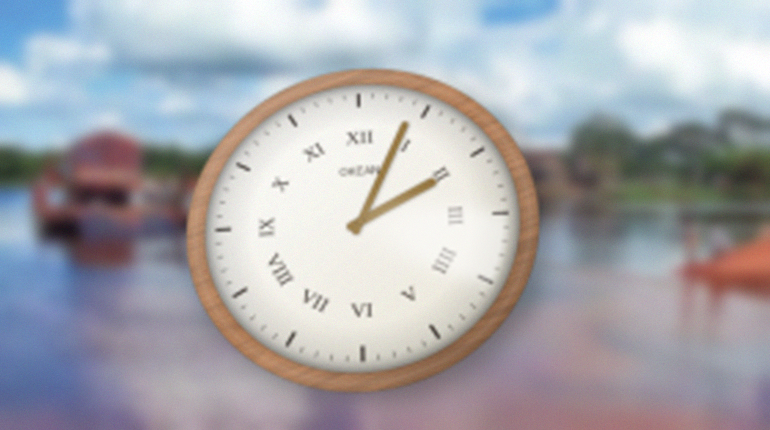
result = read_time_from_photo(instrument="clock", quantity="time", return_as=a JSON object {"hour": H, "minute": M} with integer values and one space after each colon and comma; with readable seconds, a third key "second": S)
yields {"hour": 2, "minute": 4}
